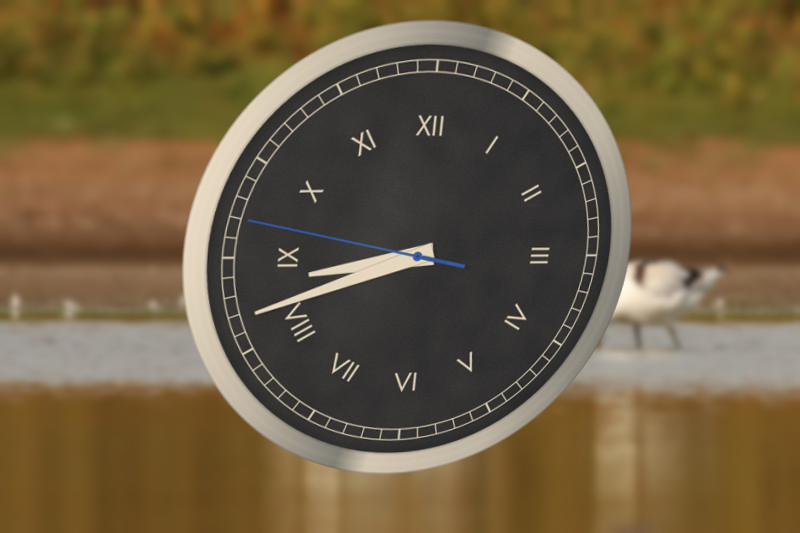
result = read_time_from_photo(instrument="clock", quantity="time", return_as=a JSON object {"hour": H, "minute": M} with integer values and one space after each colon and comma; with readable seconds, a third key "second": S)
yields {"hour": 8, "minute": 41, "second": 47}
